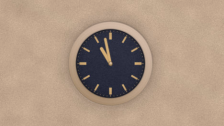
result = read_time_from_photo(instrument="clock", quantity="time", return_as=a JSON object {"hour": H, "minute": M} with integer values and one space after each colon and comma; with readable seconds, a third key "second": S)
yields {"hour": 10, "minute": 58}
